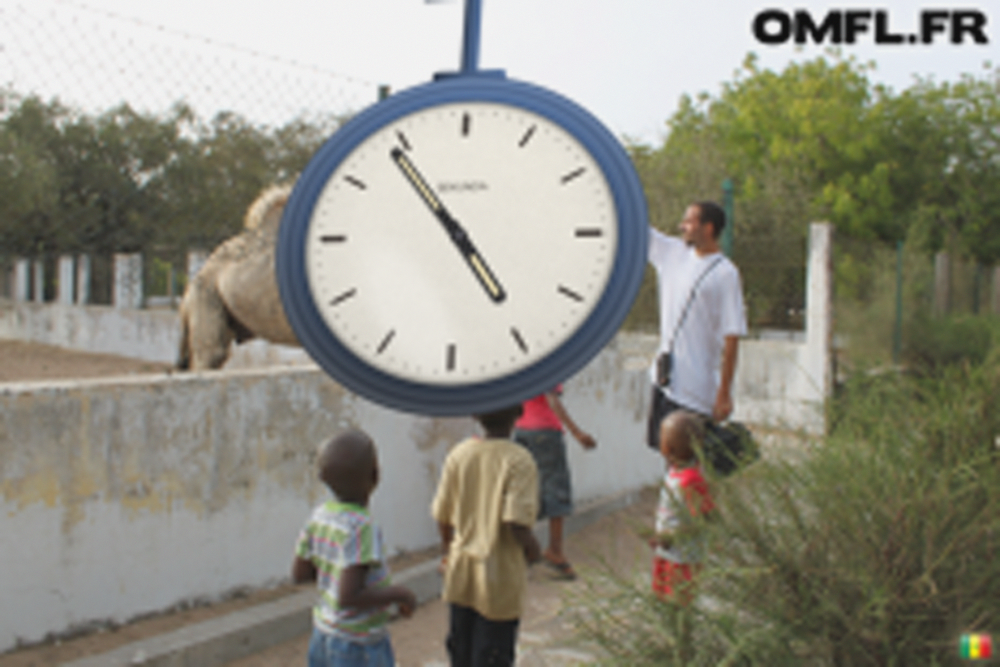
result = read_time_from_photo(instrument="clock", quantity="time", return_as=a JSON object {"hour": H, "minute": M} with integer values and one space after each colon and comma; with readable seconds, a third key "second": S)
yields {"hour": 4, "minute": 54}
